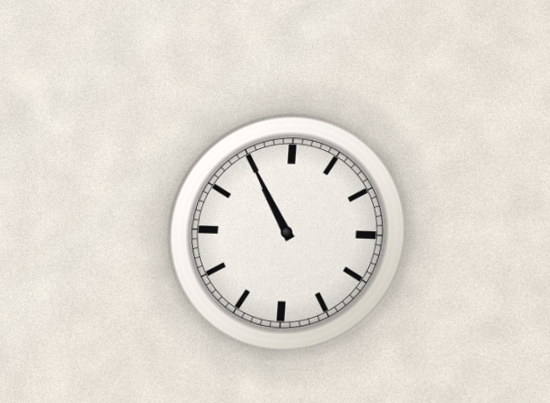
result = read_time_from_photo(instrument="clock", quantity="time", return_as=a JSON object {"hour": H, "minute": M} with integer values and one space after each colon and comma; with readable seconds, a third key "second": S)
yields {"hour": 10, "minute": 55}
